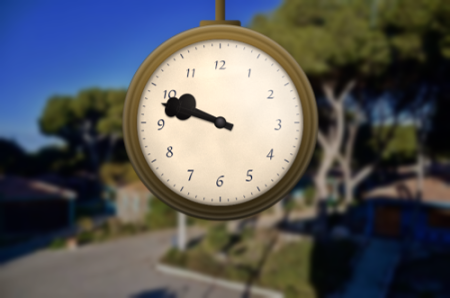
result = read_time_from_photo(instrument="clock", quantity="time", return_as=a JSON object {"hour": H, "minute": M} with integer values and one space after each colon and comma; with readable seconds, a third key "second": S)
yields {"hour": 9, "minute": 48}
